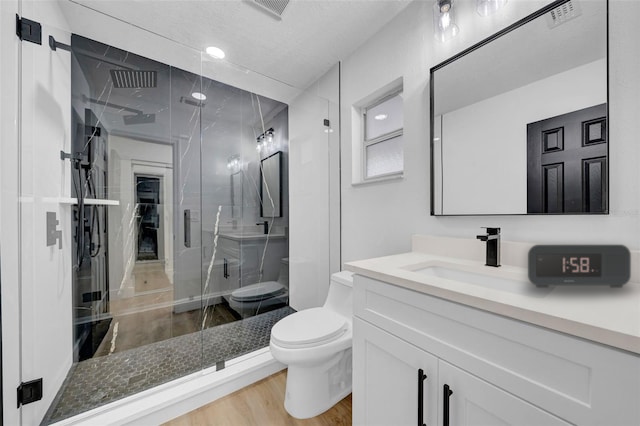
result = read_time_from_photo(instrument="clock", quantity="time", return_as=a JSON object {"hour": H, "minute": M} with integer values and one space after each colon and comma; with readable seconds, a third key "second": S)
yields {"hour": 1, "minute": 58}
